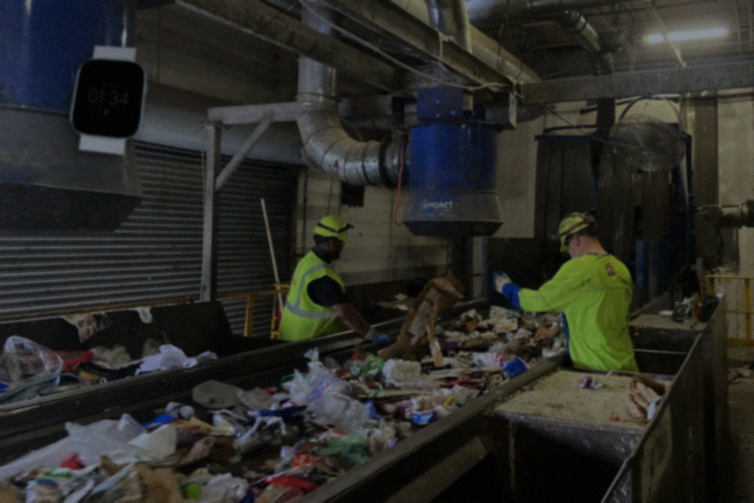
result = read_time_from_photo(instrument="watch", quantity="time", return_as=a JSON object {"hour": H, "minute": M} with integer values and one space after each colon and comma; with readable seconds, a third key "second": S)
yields {"hour": 1, "minute": 34}
